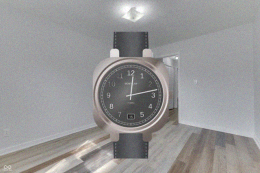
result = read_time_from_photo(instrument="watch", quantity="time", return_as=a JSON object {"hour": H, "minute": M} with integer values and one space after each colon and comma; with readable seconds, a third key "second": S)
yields {"hour": 12, "minute": 13}
